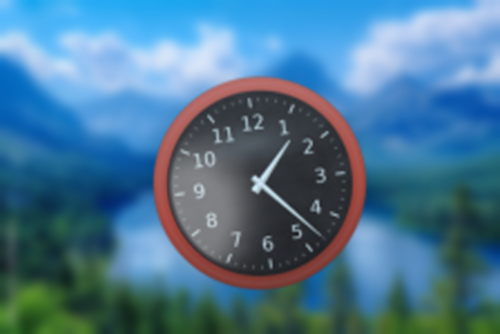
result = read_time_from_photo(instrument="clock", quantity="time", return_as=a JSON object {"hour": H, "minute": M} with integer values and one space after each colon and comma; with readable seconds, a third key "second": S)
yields {"hour": 1, "minute": 23}
